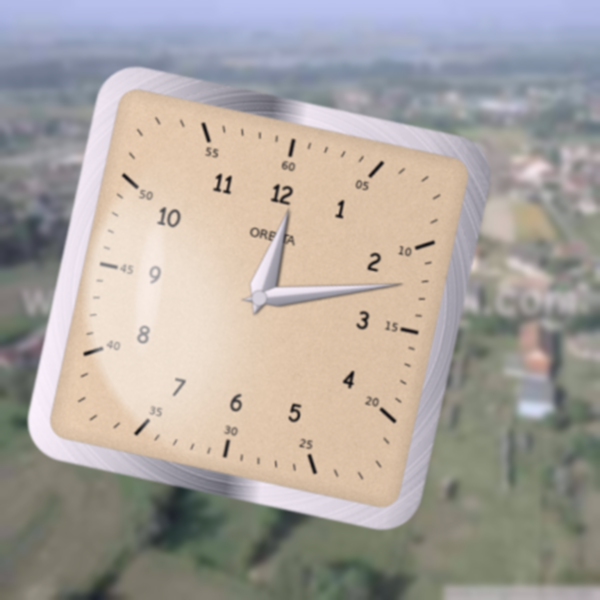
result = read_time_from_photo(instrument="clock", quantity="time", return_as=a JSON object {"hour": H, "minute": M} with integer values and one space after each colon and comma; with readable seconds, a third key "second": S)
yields {"hour": 12, "minute": 12}
